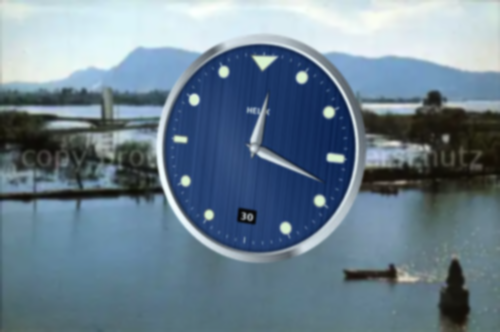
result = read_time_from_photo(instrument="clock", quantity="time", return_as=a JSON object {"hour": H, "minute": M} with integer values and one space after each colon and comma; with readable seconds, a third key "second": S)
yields {"hour": 12, "minute": 18}
